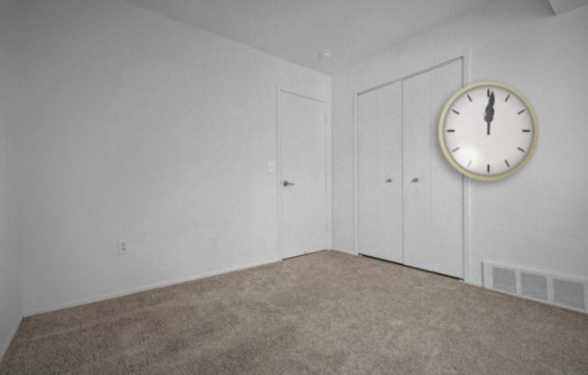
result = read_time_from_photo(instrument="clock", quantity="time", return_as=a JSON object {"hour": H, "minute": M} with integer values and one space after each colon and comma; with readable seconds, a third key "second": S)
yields {"hour": 12, "minute": 1}
